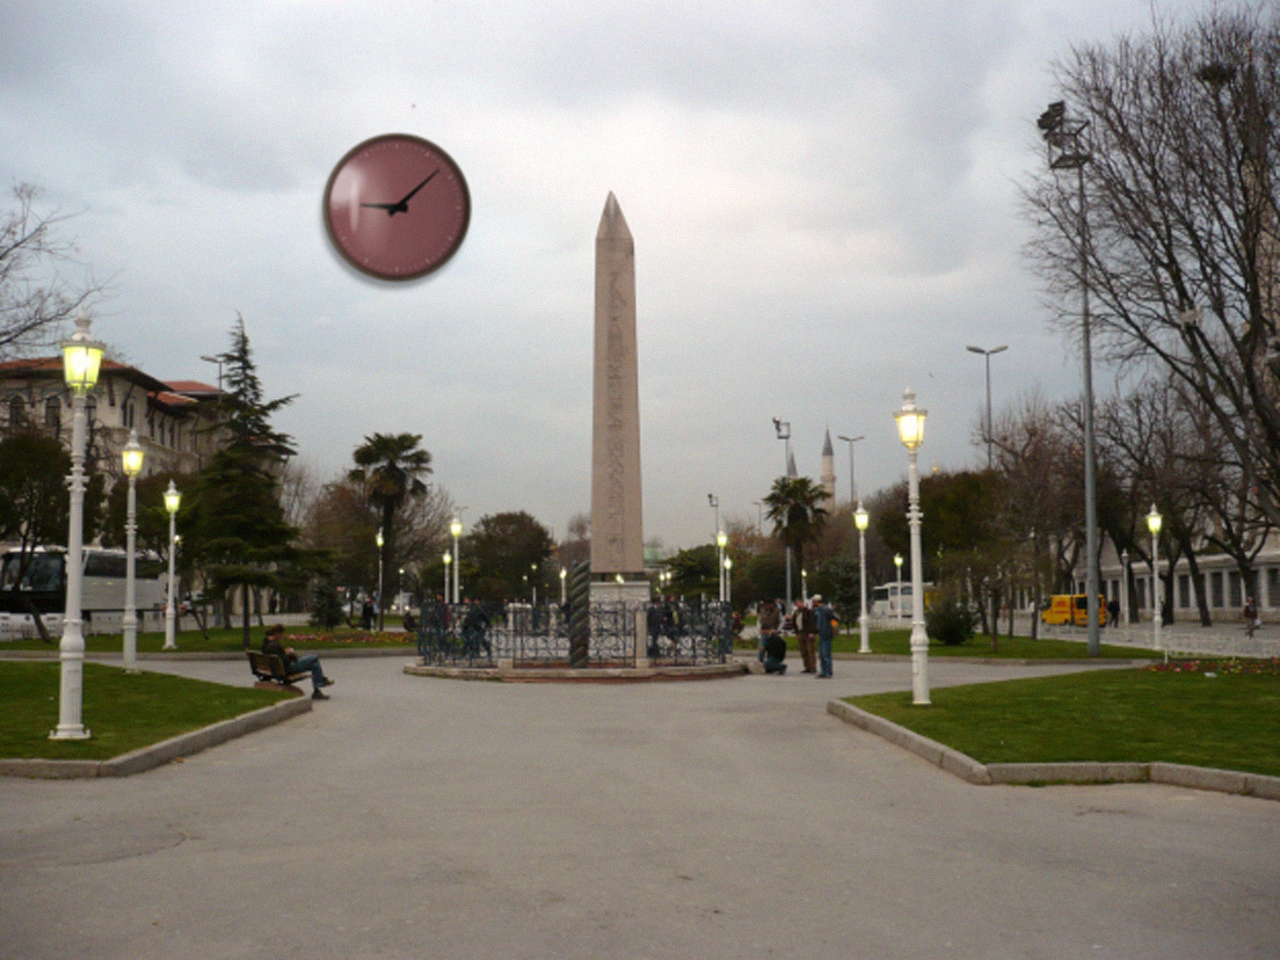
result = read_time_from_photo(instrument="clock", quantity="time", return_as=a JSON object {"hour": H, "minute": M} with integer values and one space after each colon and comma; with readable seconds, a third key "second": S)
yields {"hour": 9, "minute": 8}
